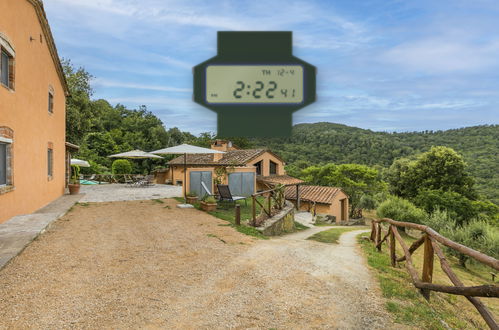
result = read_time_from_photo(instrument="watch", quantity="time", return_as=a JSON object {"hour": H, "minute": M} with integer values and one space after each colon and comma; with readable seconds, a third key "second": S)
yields {"hour": 2, "minute": 22, "second": 41}
